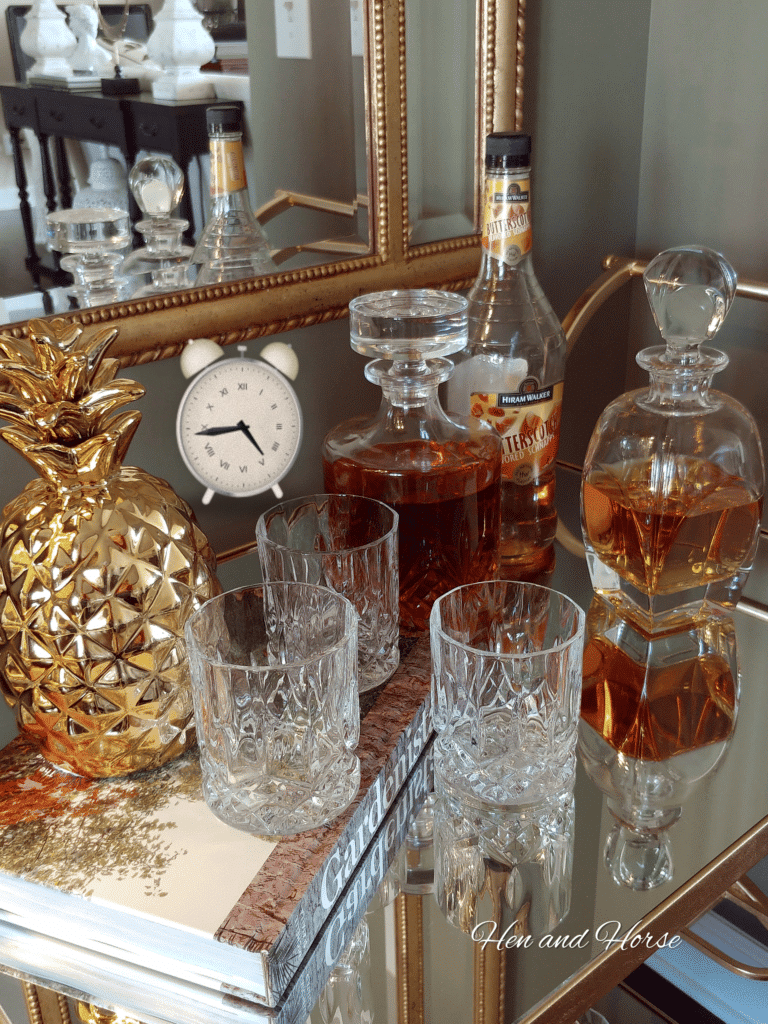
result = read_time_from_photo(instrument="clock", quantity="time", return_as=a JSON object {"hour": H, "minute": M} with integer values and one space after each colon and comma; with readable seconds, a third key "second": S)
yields {"hour": 4, "minute": 44}
